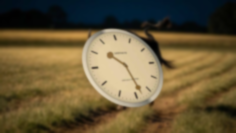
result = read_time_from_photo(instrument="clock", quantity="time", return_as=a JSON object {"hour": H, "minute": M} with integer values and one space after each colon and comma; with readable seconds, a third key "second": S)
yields {"hour": 10, "minute": 28}
